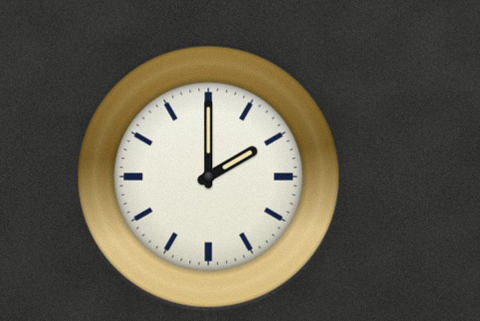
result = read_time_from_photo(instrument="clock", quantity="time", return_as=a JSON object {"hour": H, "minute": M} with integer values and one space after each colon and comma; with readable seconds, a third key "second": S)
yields {"hour": 2, "minute": 0}
